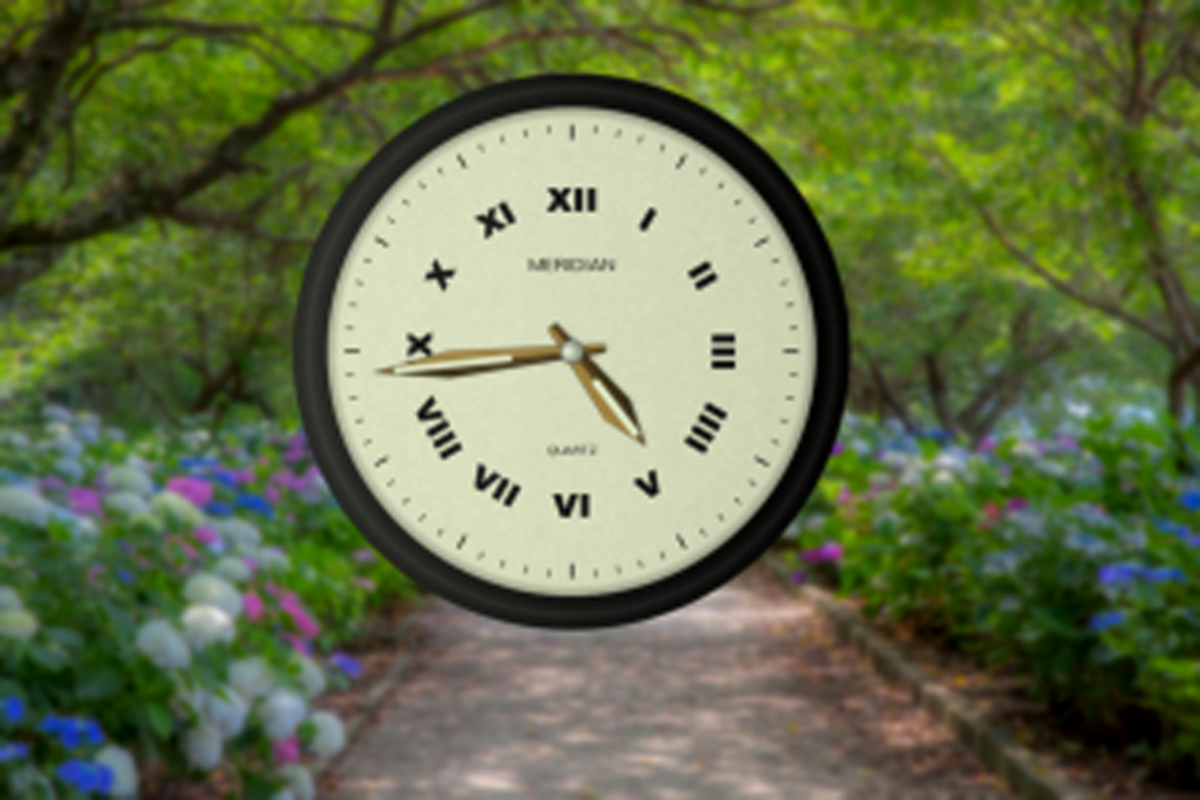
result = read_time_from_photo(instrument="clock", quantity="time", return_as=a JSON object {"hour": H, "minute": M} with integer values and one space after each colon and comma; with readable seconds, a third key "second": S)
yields {"hour": 4, "minute": 44}
